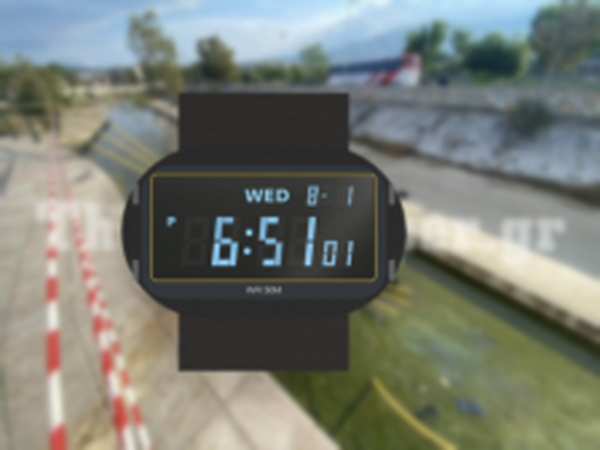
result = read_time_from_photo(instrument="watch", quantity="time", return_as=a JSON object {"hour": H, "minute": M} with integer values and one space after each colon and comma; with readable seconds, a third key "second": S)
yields {"hour": 6, "minute": 51, "second": 1}
